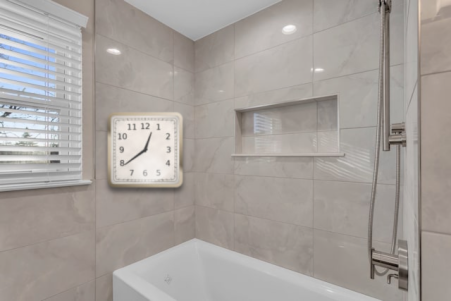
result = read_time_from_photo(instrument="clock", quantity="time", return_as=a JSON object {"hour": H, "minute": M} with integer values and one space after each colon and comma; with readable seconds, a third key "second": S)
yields {"hour": 12, "minute": 39}
